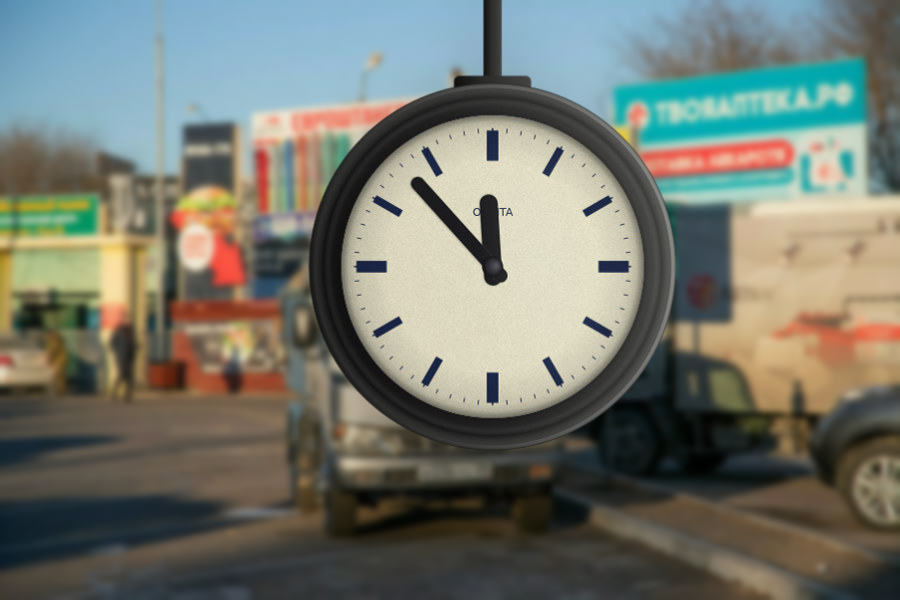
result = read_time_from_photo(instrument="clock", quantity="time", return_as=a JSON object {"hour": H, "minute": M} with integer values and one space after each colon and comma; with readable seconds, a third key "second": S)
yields {"hour": 11, "minute": 53}
